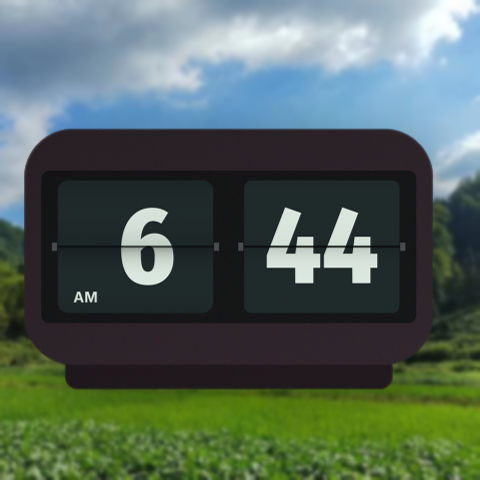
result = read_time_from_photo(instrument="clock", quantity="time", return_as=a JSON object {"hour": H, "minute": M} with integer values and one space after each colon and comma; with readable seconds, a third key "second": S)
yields {"hour": 6, "minute": 44}
